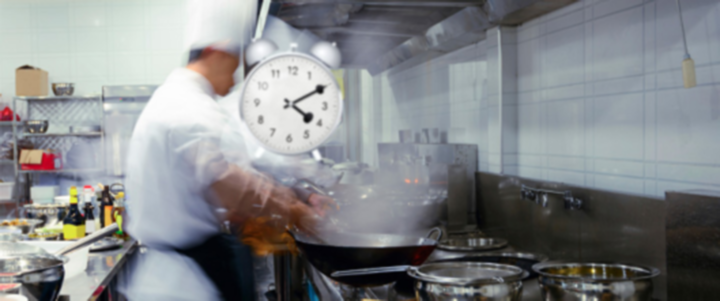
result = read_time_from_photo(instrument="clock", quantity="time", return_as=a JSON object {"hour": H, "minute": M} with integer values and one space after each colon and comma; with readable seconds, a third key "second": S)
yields {"hour": 4, "minute": 10}
